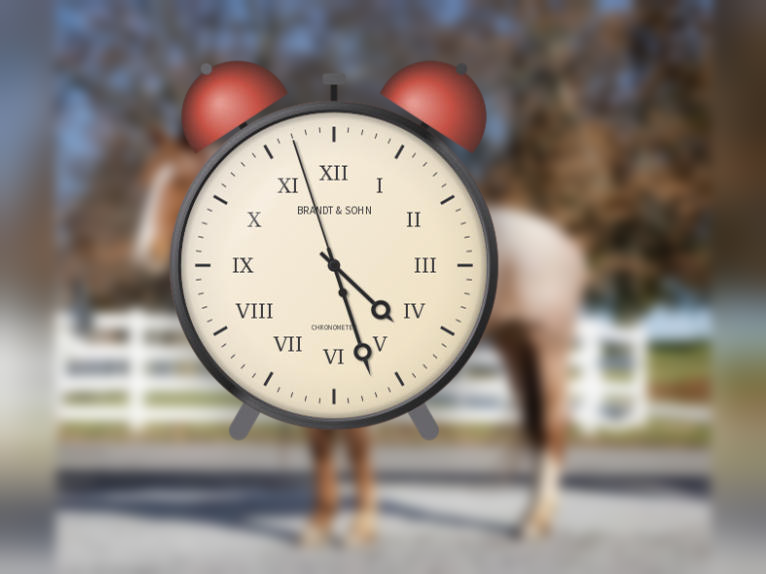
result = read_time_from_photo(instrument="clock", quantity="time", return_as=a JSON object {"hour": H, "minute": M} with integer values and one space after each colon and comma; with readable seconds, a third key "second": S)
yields {"hour": 4, "minute": 26, "second": 57}
